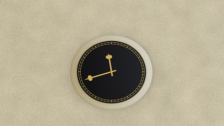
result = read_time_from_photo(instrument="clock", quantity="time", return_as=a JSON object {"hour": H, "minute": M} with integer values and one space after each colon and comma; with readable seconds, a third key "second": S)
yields {"hour": 11, "minute": 42}
